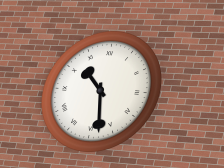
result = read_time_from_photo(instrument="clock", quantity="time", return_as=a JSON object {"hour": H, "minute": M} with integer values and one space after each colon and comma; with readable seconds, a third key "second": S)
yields {"hour": 10, "minute": 28}
